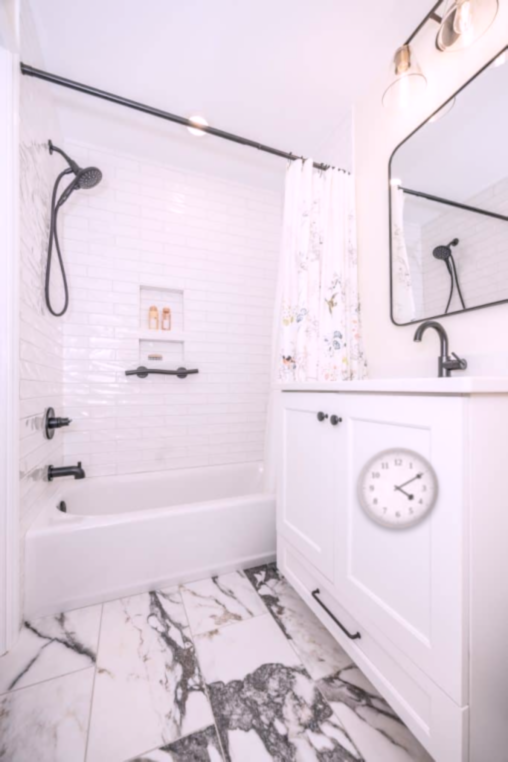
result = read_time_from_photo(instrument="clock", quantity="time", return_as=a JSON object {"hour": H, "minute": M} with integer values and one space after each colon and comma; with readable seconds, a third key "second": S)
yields {"hour": 4, "minute": 10}
